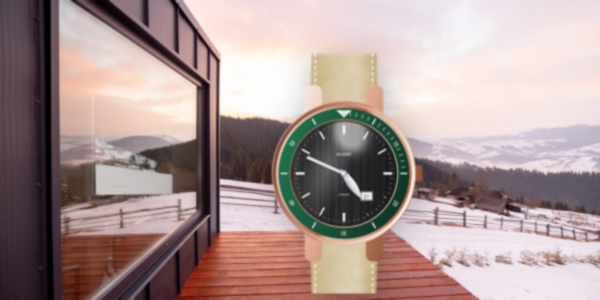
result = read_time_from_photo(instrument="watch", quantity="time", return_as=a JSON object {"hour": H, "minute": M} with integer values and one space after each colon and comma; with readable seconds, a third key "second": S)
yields {"hour": 4, "minute": 49}
